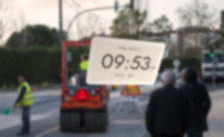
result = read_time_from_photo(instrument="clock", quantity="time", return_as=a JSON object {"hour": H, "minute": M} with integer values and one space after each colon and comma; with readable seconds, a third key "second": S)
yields {"hour": 9, "minute": 53}
